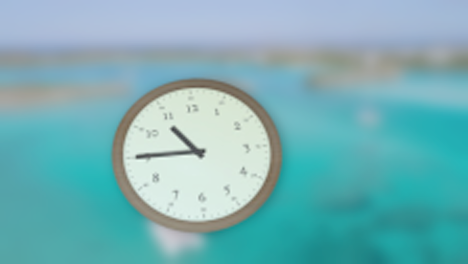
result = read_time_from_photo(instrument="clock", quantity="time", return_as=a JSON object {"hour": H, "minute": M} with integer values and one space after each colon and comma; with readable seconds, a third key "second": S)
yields {"hour": 10, "minute": 45}
